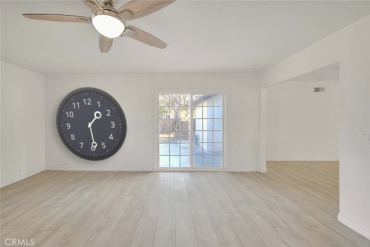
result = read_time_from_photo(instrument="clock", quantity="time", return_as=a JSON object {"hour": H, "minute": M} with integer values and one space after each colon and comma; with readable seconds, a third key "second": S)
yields {"hour": 1, "minute": 29}
